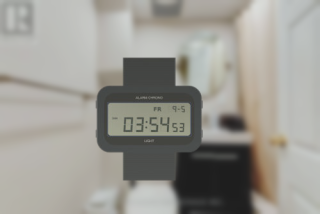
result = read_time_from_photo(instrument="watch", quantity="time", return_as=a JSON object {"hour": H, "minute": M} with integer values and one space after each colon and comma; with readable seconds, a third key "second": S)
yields {"hour": 3, "minute": 54, "second": 53}
